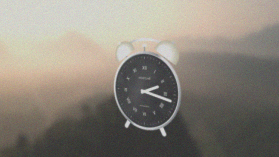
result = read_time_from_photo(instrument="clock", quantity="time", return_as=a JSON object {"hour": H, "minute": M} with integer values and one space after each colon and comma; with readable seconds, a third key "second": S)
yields {"hour": 2, "minute": 17}
